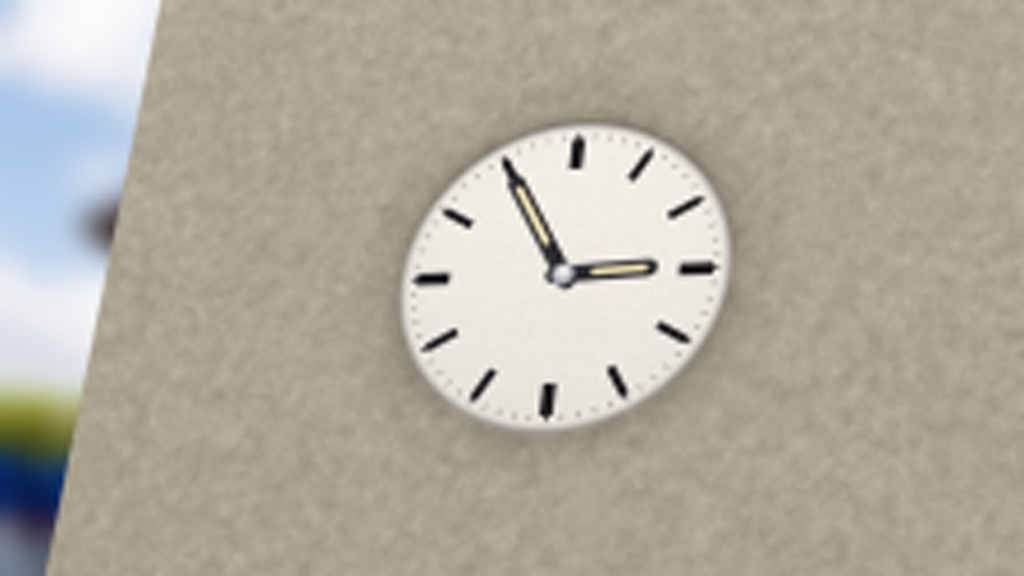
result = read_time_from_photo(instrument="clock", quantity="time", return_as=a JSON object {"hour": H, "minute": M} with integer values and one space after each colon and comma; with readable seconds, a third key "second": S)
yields {"hour": 2, "minute": 55}
